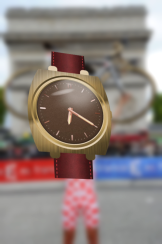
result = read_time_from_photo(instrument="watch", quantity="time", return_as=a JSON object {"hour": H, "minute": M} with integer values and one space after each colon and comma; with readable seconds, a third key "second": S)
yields {"hour": 6, "minute": 20}
